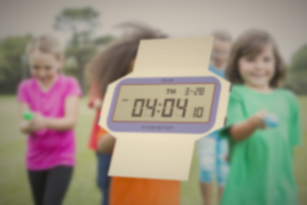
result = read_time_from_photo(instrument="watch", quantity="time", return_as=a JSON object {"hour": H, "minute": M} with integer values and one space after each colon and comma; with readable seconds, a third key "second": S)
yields {"hour": 4, "minute": 4}
